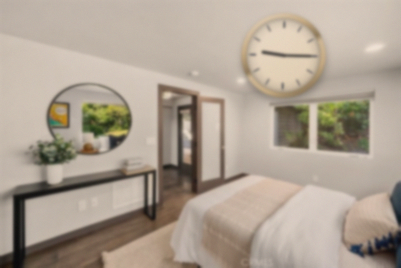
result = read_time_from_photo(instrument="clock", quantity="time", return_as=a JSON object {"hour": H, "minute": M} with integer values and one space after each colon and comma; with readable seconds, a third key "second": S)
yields {"hour": 9, "minute": 15}
